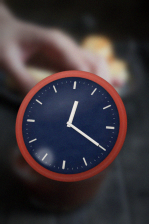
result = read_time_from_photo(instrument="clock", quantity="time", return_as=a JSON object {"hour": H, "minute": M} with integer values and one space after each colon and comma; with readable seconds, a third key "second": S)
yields {"hour": 12, "minute": 20}
